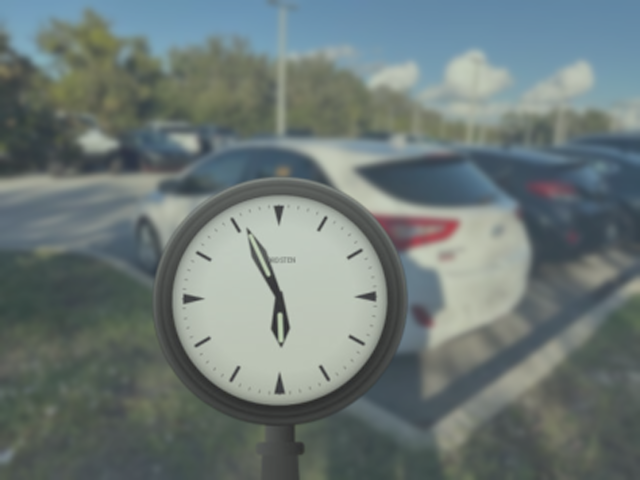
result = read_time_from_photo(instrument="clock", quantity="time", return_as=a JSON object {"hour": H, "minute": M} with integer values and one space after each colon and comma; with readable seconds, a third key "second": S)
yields {"hour": 5, "minute": 56}
